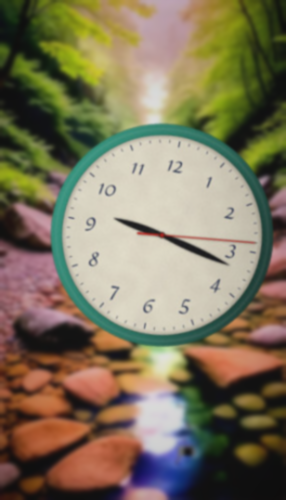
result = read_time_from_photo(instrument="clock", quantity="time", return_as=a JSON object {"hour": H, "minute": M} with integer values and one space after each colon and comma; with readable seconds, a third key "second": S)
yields {"hour": 9, "minute": 17, "second": 14}
